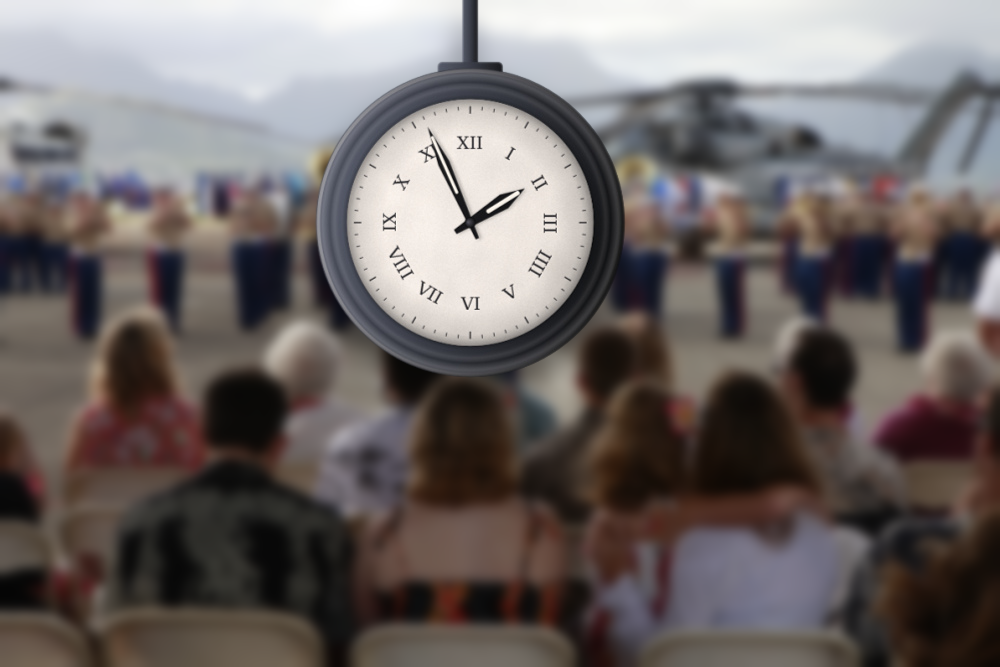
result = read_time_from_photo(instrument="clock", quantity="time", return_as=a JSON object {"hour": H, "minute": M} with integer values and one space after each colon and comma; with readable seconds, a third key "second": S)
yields {"hour": 1, "minute": 56}
